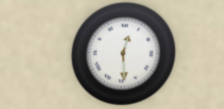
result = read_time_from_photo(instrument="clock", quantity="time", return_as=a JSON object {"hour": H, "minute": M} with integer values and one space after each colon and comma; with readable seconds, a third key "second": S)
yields {"hour": 12, "minute": 29}
